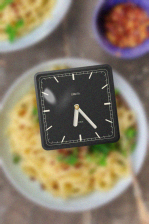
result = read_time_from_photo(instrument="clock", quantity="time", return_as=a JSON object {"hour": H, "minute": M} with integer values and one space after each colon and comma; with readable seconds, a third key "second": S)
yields {"hour": 6, "minute": 24}
